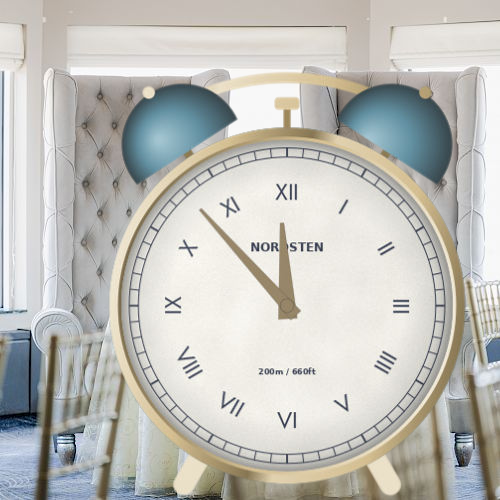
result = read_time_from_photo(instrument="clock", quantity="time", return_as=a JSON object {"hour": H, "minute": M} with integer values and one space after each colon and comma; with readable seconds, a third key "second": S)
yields {"hour": 11, "minute": 53}
